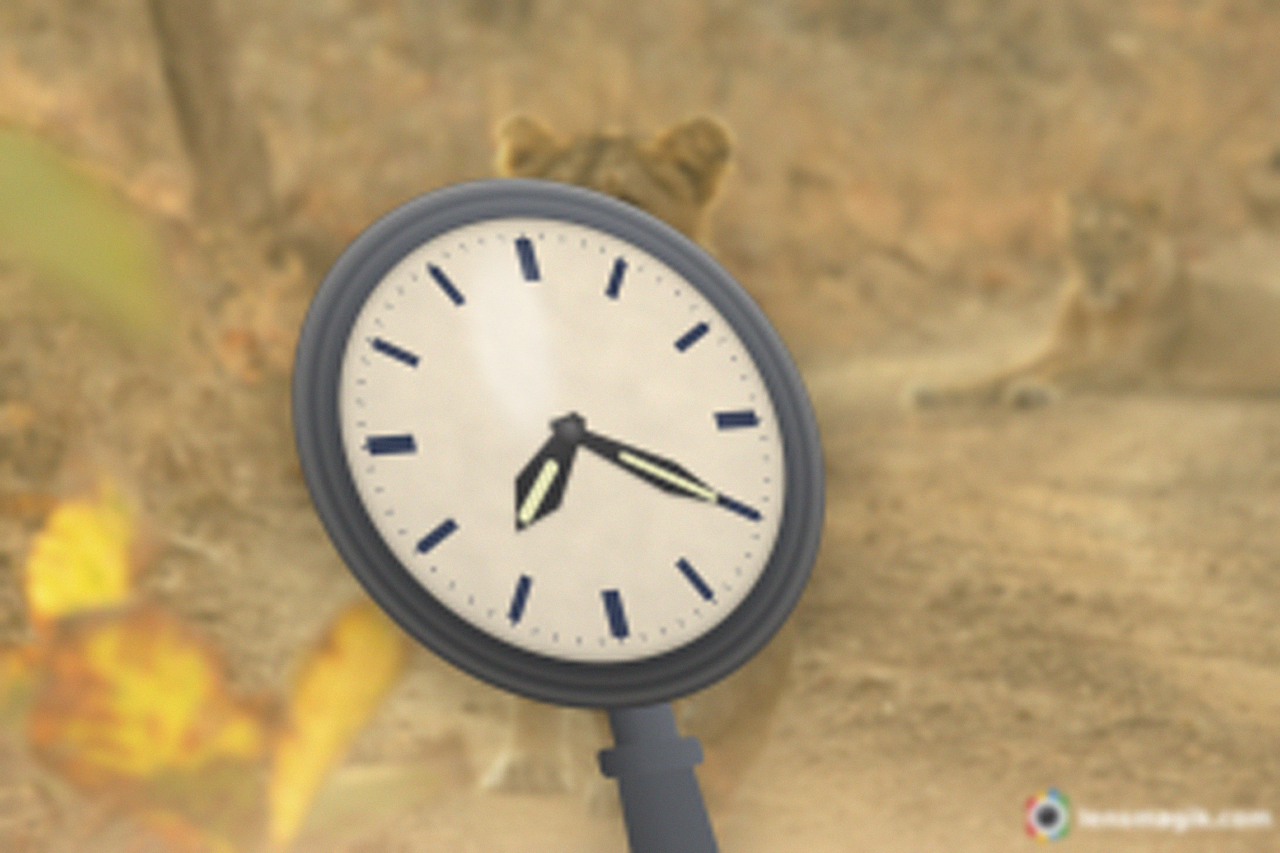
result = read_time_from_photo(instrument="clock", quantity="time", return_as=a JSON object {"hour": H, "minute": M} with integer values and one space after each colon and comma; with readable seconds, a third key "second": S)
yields {"hour": 7, "minute": 20}
